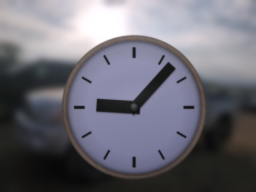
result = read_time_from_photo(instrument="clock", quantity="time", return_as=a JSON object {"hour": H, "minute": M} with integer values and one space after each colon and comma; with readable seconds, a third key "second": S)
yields {"hour": 9, "minute": 7}
